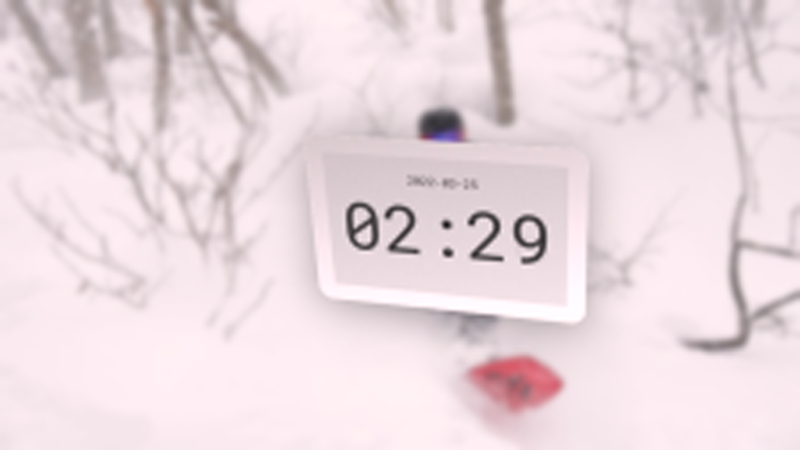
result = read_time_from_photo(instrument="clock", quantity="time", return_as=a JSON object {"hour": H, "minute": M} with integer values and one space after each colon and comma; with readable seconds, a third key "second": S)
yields {"hour": 2, "minute": 29}
